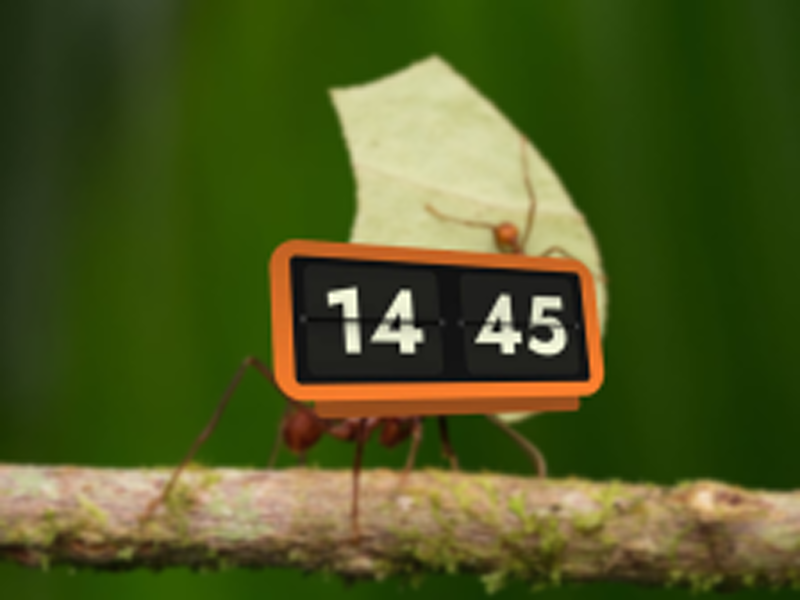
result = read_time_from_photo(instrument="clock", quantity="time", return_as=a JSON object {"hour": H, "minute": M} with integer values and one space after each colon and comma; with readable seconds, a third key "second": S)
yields {"hour": 14, "minute": 45}
